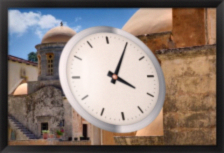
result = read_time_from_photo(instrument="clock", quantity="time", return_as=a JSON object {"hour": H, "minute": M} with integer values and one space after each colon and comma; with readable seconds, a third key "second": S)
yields {"hour": 4, "minute": 5}
